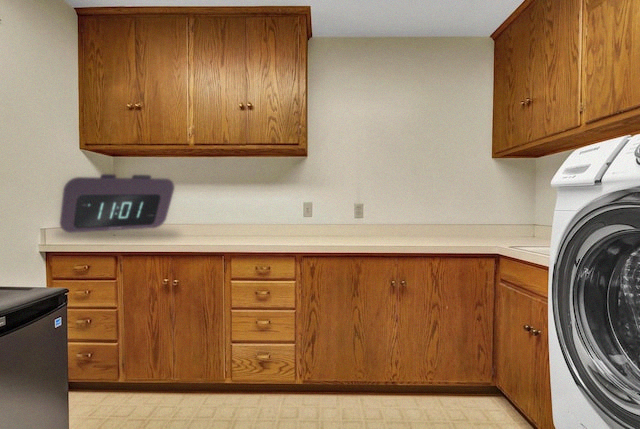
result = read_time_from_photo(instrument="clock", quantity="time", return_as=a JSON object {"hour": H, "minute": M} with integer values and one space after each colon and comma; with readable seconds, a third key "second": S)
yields {"hour": 11, "minute": 1}
